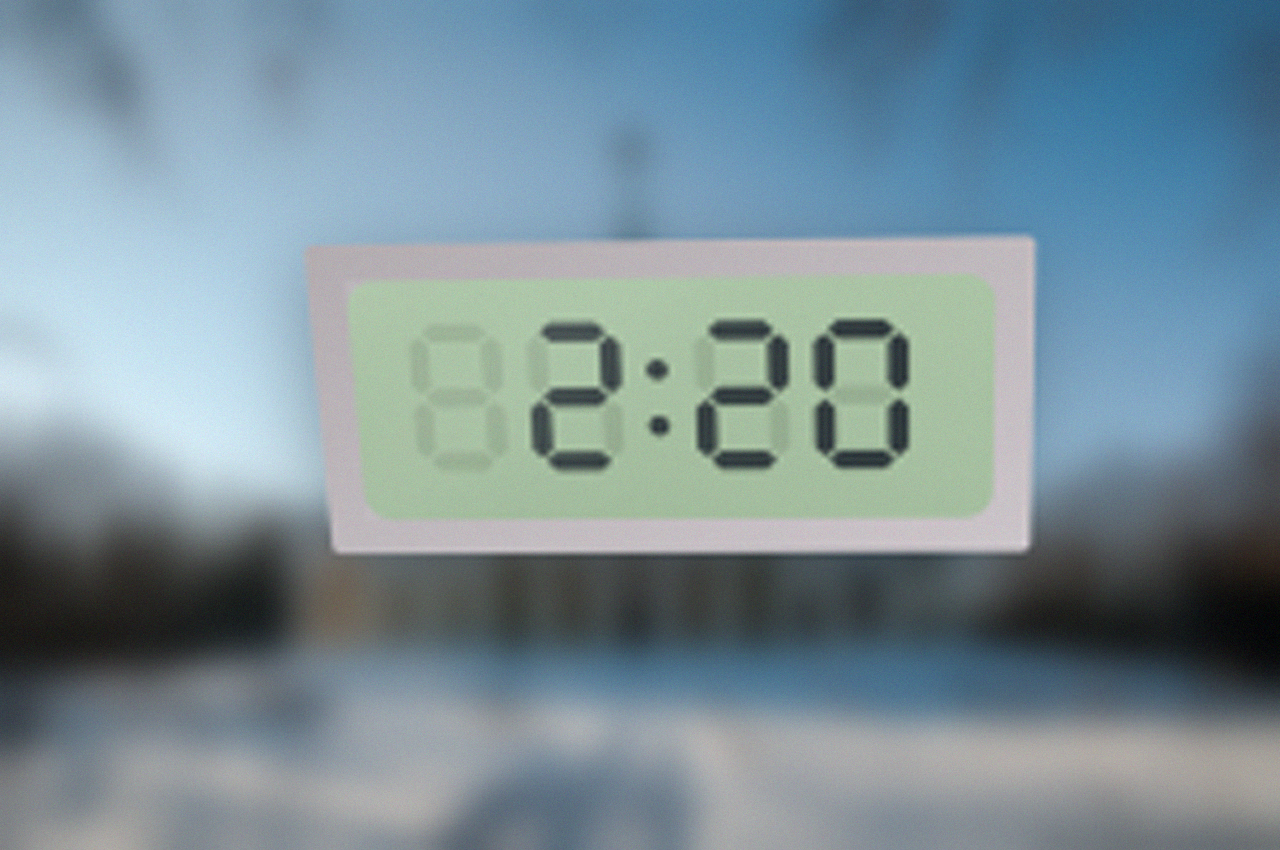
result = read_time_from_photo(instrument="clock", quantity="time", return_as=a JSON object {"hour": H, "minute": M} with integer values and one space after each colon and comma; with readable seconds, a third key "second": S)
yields {"hour": 2, "minute": 20}
